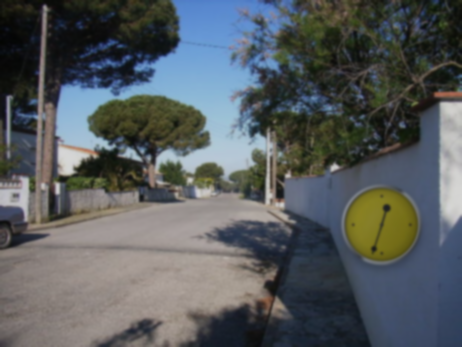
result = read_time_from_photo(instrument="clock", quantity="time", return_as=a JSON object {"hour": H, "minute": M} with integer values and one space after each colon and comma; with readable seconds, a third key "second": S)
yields {"hour": 12, "minute": 33}
